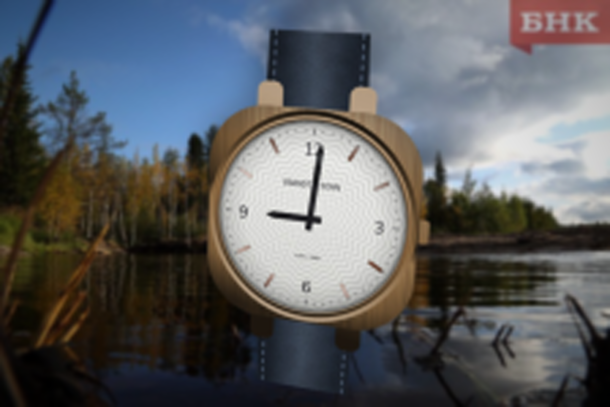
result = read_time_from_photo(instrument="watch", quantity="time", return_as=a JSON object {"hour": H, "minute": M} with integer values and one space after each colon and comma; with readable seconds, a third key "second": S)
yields {"hour": 9, "minute": 1}
